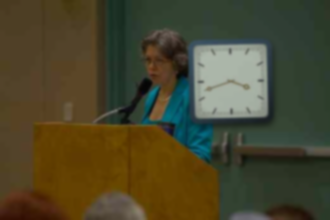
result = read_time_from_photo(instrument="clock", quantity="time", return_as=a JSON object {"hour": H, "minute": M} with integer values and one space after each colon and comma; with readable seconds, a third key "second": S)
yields {"hour": 3, "minute": 42}
